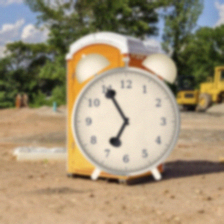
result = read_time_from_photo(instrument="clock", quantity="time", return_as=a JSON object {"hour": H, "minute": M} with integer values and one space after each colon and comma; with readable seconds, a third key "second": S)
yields {"hour": 6, "minute": 55}
